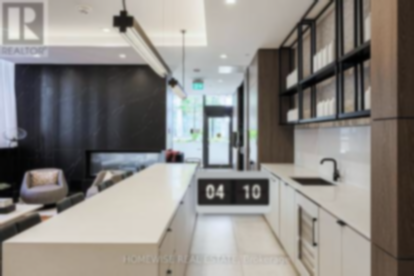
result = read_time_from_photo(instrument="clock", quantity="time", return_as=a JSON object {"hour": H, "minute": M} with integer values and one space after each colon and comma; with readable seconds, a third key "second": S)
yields {"hour": 4, "minute": 10}
